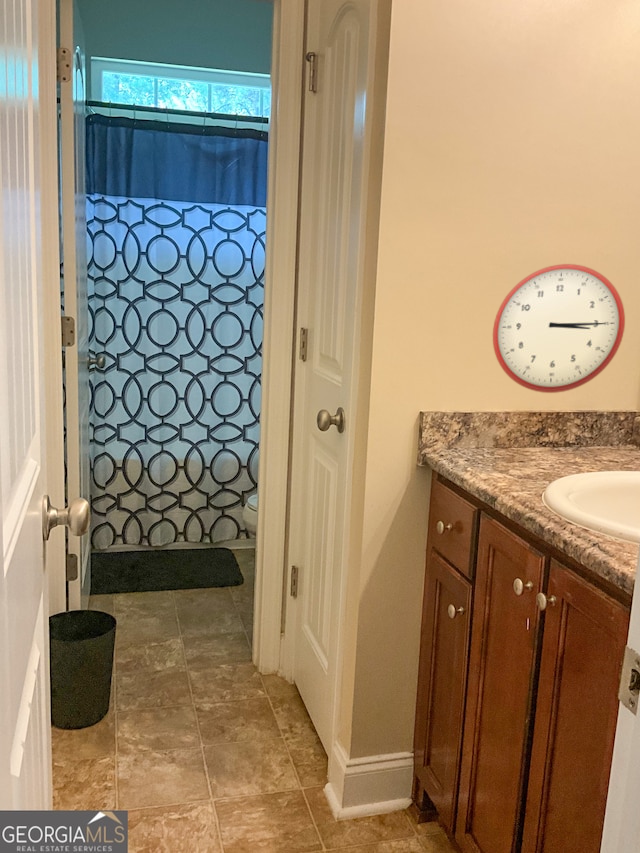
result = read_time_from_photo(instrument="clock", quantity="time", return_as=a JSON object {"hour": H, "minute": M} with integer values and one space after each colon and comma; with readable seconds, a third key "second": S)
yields {"hour": 3, "minute": 15}
